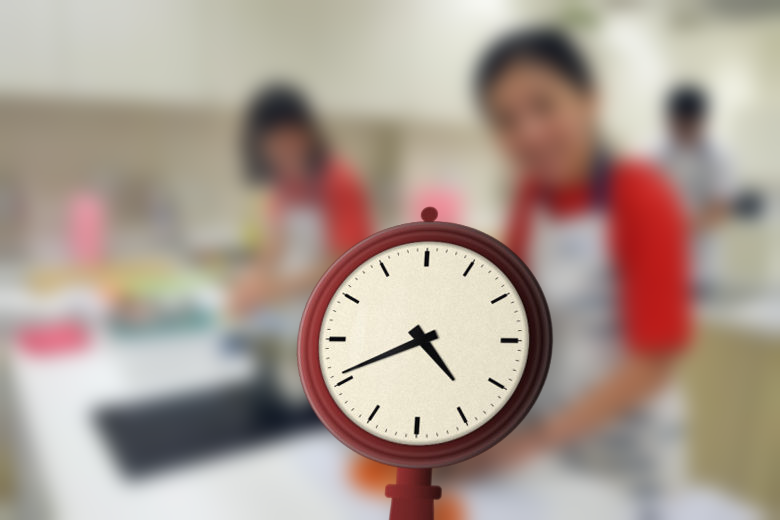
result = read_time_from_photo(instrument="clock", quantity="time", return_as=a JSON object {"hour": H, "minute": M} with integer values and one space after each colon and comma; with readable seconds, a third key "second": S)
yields {"hour": 4, "minute": 41}
